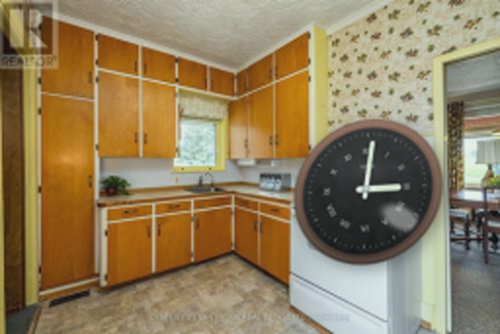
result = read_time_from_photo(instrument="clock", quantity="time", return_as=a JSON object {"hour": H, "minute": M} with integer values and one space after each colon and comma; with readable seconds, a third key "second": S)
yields {"hour": 3, "minute": 1}
